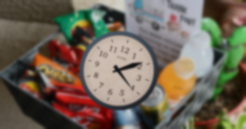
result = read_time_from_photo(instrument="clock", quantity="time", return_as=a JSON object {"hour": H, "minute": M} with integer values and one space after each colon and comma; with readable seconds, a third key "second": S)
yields {"hour": 4, "minute": 9}
